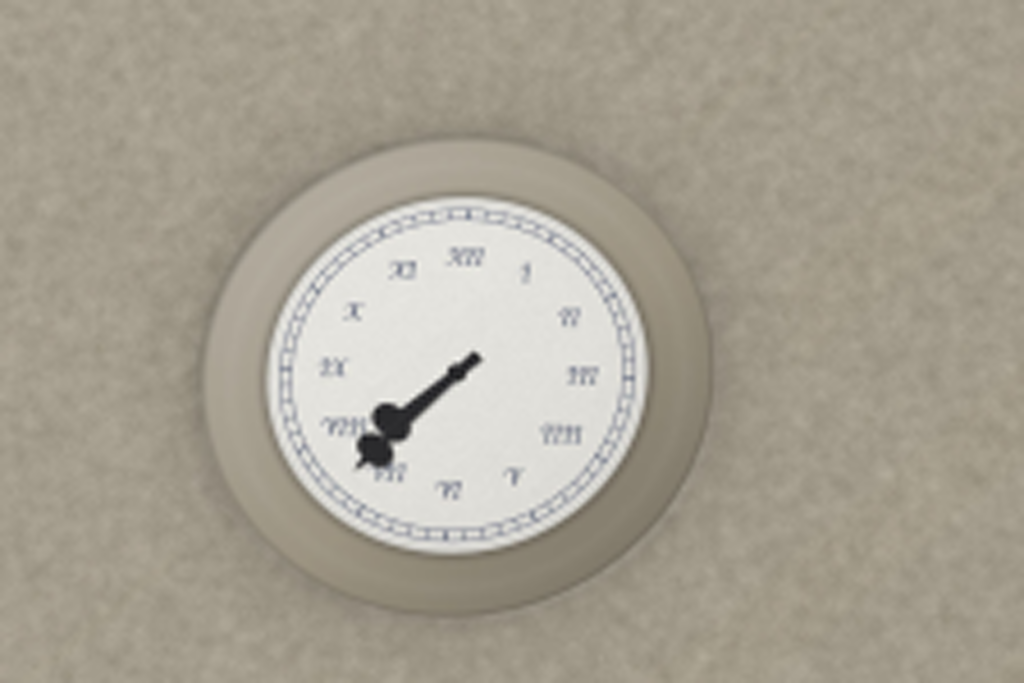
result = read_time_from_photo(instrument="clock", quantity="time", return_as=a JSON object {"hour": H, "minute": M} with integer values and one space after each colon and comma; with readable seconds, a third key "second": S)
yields {"hour": 7, "minute": 37}
